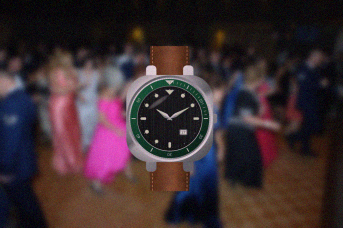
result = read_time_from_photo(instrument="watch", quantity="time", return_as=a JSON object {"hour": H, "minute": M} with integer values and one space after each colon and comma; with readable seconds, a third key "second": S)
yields {"hour": 10, "minute": 10}
